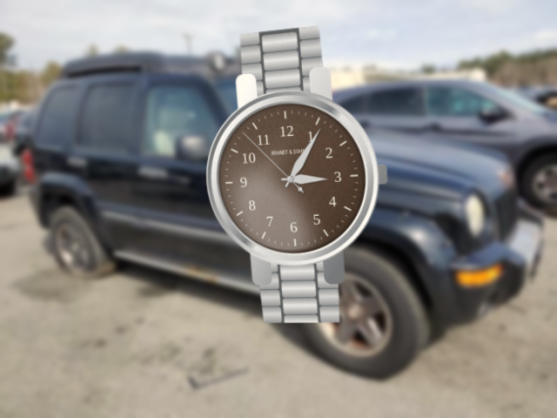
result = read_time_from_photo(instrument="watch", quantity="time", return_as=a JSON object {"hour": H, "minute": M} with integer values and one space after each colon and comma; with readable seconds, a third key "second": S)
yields {"hour": 3, "minute": 5, "second": 53}
